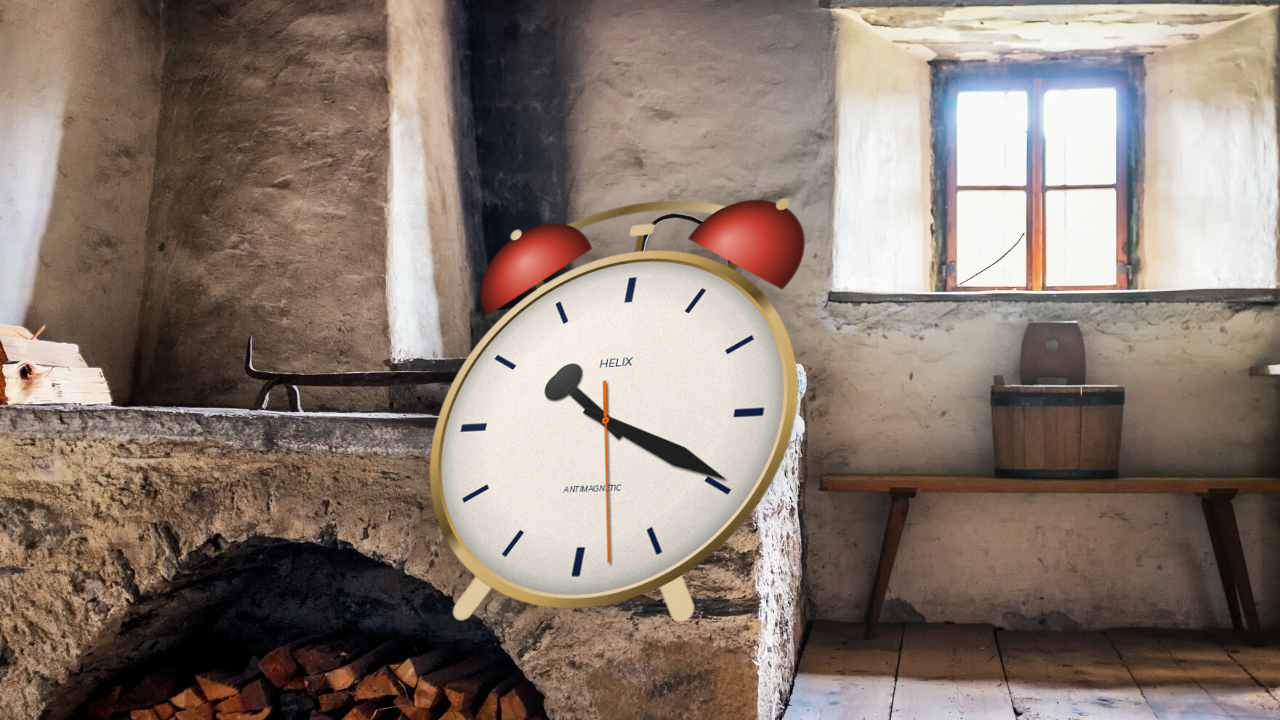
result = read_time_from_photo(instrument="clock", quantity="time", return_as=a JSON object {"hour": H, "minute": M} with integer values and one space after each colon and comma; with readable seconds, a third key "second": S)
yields {"hour": 10, "minute": 19, "second": 28}
